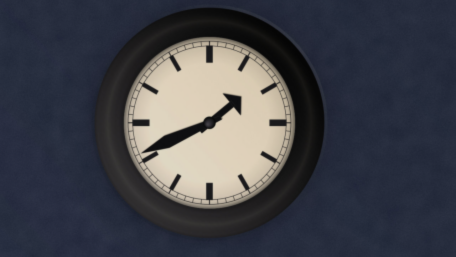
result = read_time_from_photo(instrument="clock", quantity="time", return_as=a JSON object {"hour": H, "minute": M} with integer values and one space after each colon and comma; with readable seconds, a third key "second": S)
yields {"hour": 1, "minute": 41}
